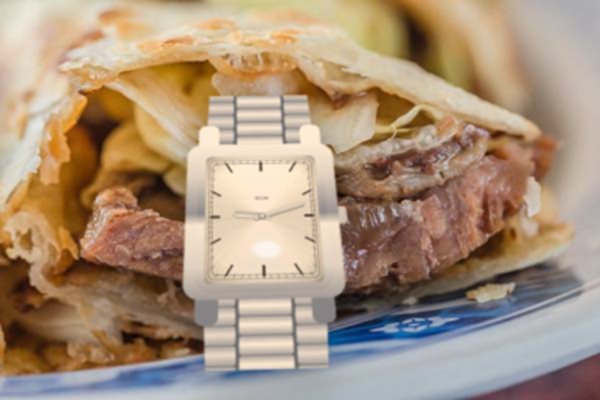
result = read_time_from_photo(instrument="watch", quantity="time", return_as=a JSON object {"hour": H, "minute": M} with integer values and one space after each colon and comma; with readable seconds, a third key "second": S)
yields {"hour": 9, "minute": 12}
